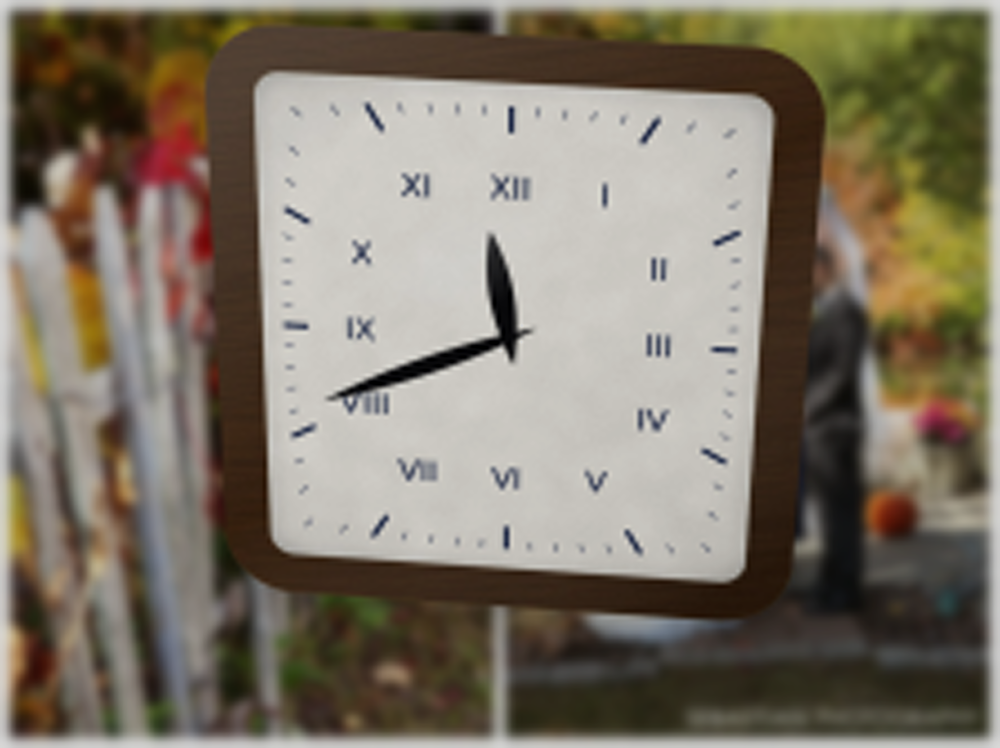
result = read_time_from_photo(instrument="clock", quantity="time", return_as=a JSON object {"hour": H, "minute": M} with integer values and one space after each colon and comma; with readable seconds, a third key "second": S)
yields {"hour": 11, "minute": 41}
